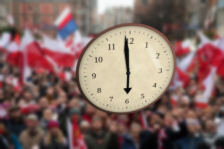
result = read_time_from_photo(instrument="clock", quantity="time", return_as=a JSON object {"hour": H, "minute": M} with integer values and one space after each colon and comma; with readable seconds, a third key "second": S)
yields {"hour": 5, "minute": 59}
